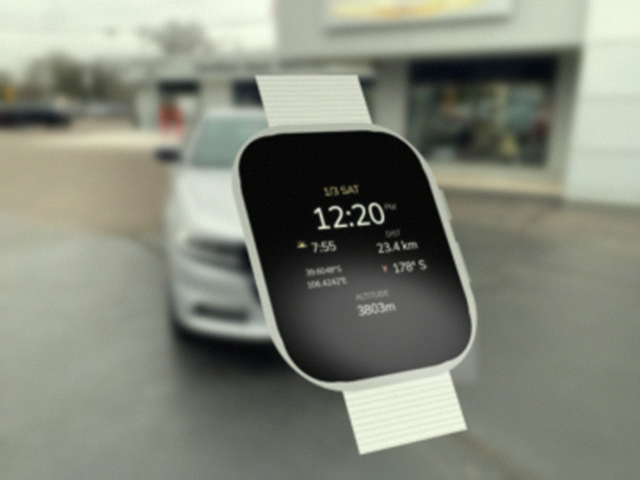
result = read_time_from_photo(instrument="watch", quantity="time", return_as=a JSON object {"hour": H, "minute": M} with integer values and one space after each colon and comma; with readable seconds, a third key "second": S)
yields {"hour": 12, "minute": 20}
